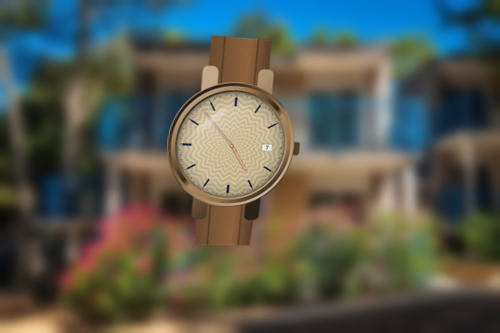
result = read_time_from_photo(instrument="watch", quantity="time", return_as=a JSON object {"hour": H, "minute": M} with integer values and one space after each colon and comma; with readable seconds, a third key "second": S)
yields {"hour": 4, "minute": 53}
